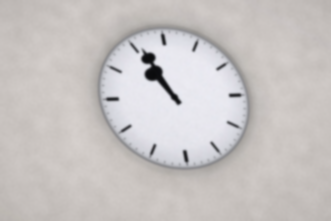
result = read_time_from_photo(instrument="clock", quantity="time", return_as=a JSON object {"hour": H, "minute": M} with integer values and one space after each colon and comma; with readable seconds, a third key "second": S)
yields {"hour": 10, "minute": 56}
